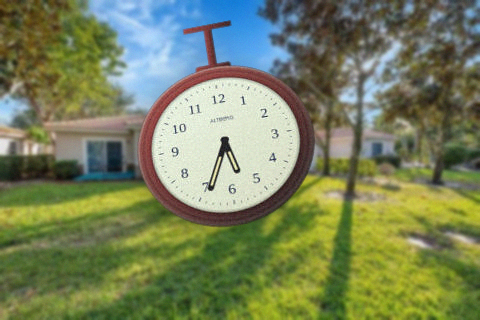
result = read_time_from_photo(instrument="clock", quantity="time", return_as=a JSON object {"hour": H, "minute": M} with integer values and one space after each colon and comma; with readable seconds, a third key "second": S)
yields {"hour": 5, "minute": 34}
